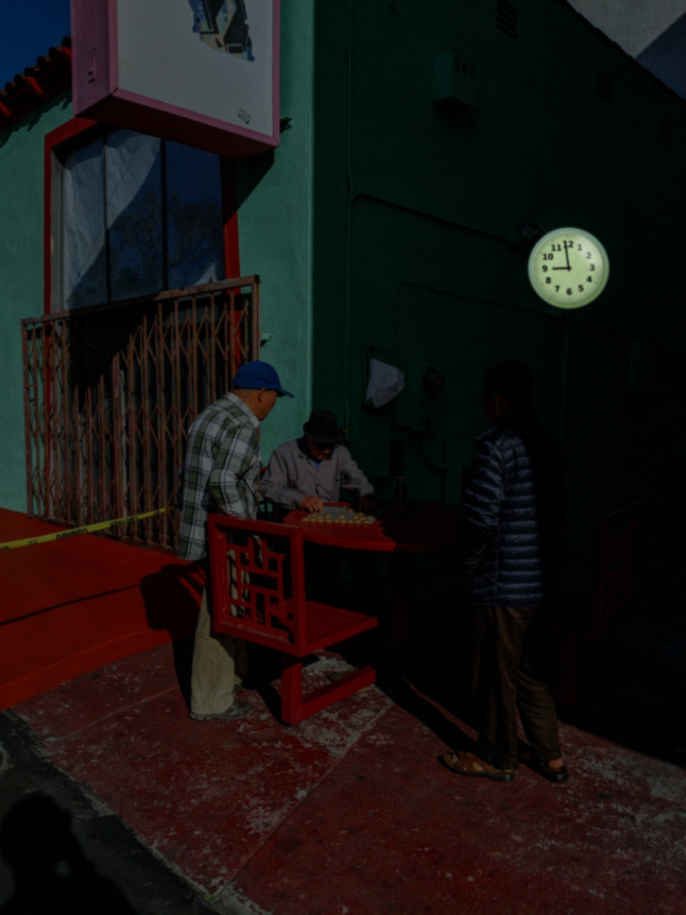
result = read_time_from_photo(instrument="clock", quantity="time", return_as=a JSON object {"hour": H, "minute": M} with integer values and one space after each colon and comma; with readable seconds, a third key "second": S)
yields {"hour": 8, "minute": 59}
